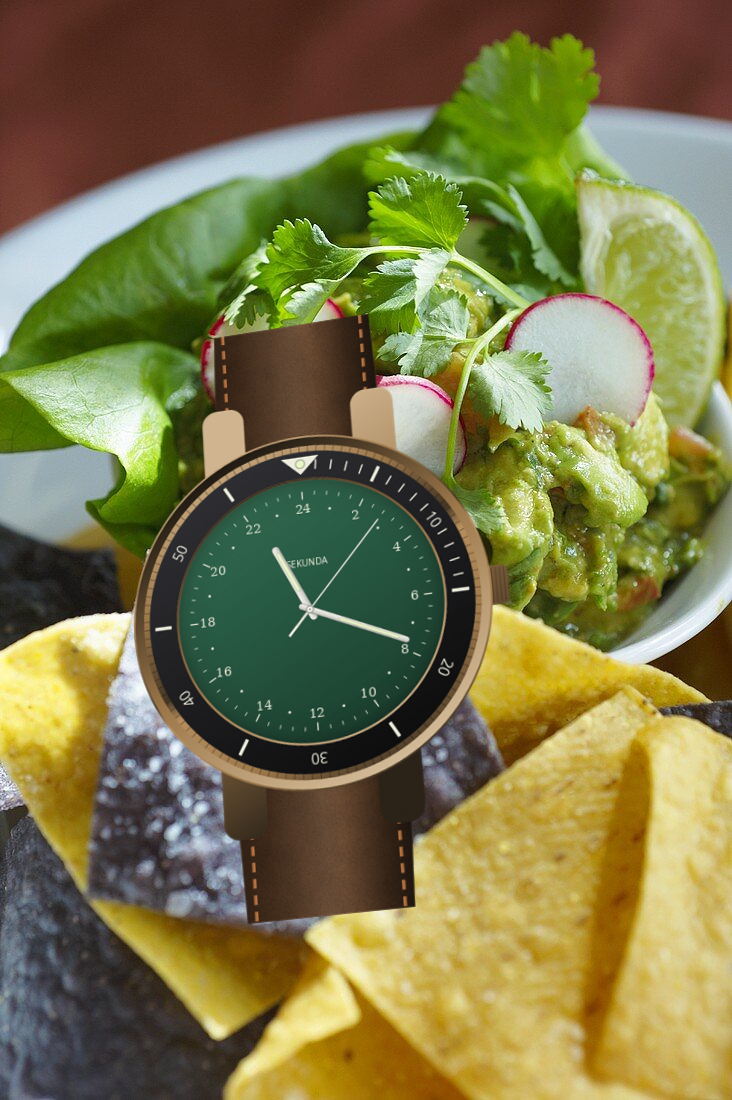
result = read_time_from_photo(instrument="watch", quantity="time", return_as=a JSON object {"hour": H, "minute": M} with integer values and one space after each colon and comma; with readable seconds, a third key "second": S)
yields {"hour": 22, "minute": 19, "second": 7}
